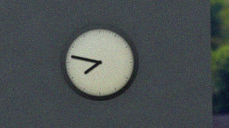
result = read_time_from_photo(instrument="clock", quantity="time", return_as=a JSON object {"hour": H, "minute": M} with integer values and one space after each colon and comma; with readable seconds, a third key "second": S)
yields {"hour": 7, "minute": 47}
